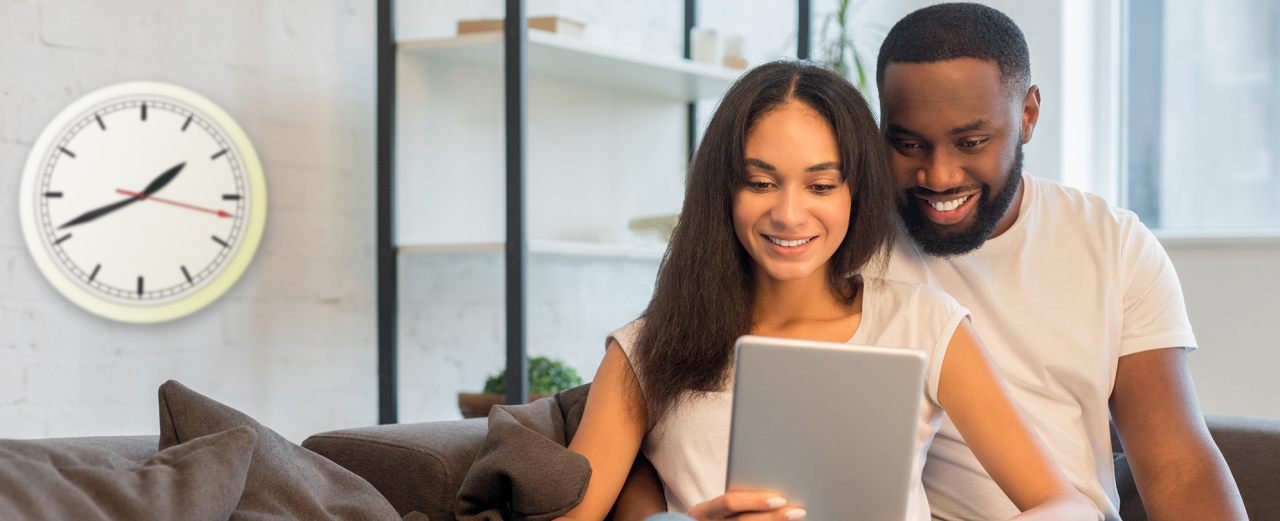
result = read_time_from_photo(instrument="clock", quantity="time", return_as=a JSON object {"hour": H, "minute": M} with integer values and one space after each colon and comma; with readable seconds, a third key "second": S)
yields {"hour": 1, "minute": 41, "second": 17}
